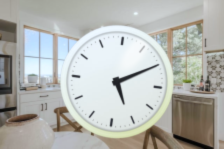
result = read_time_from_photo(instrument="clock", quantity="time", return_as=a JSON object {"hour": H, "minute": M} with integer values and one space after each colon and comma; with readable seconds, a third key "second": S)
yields {"hour": 5, "minute": 10}
